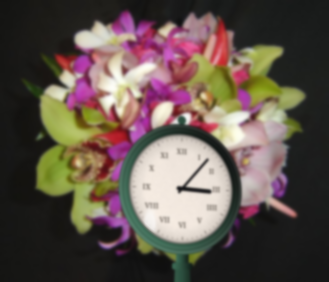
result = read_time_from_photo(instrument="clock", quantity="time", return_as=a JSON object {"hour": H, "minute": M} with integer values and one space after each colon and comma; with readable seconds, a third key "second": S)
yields {"hour": 3, "minute": 7}
